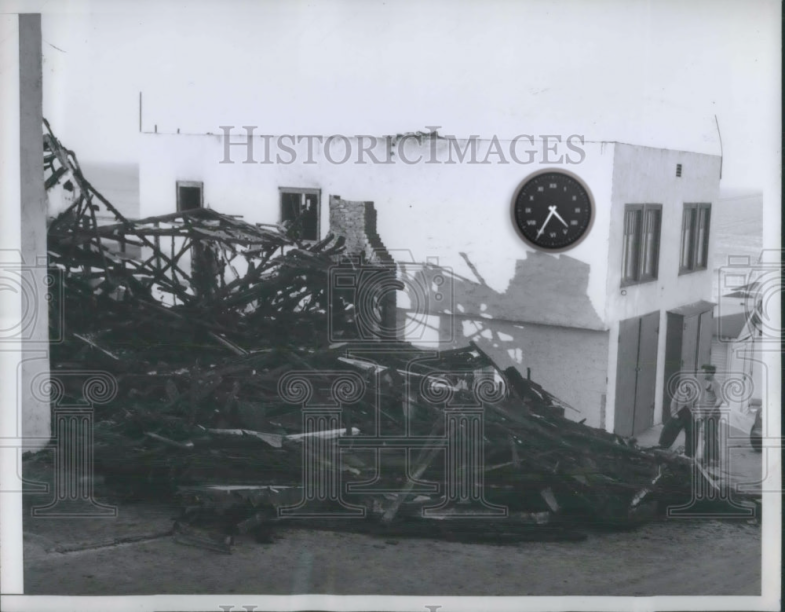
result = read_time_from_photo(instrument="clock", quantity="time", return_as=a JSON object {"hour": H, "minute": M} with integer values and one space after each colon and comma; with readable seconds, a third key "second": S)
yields {"hour": 4, "minute": 35}
